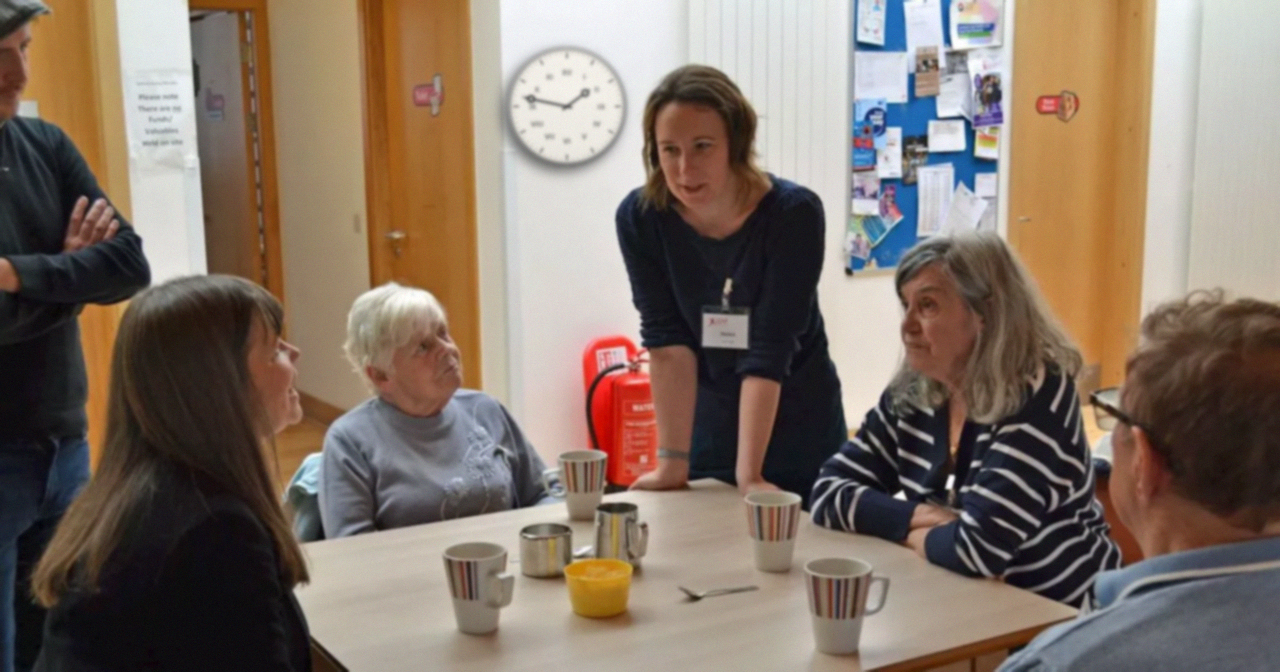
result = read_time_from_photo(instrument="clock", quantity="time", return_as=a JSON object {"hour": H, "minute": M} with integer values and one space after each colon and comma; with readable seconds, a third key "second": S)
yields {"hour": 1, "minute": 47}
